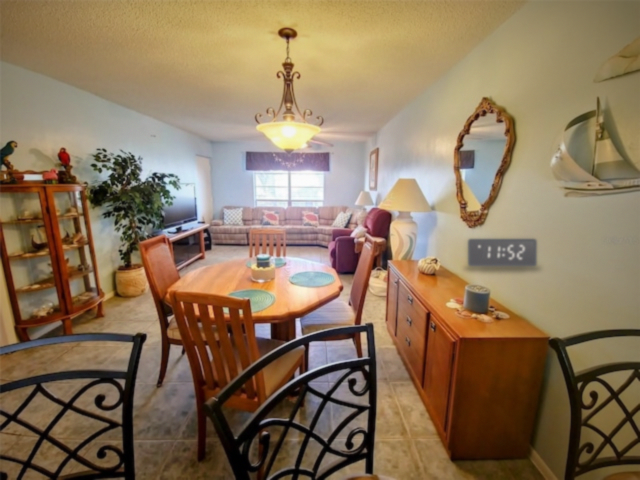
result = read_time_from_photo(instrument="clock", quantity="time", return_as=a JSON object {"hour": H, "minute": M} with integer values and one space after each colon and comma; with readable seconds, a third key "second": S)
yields {"hour": 11, "minute": 52}
